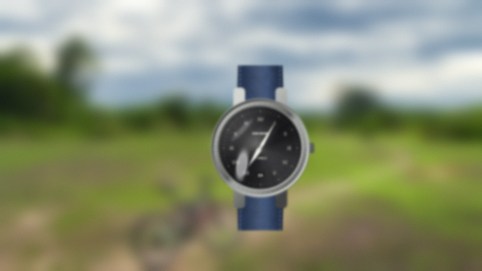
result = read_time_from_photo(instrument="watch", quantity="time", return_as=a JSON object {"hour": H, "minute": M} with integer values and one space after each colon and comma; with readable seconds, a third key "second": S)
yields {"hour": 7, "minute": 5}
